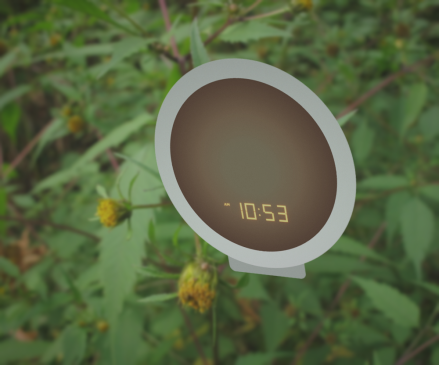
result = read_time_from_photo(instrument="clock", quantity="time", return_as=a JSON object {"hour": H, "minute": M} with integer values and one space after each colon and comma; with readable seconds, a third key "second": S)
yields {"hour": 10, "minute": 53}
